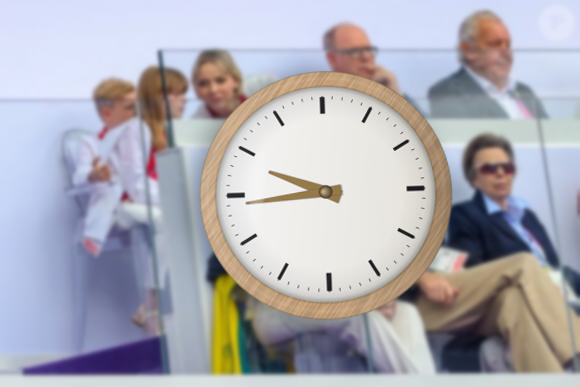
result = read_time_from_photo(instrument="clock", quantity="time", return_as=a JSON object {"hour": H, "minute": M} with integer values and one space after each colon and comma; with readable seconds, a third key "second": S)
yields {"hour": 9, "minute": 44}
